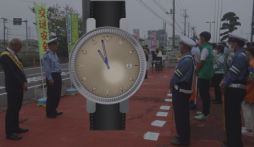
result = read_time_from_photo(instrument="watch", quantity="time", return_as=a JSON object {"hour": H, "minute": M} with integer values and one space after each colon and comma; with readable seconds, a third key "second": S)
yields {"hour": 10, "minute": 58}
